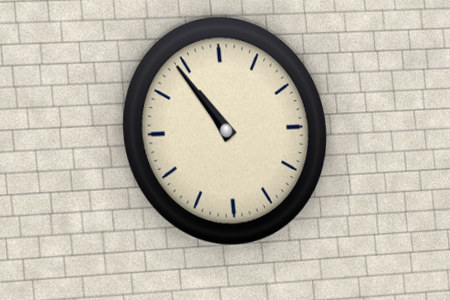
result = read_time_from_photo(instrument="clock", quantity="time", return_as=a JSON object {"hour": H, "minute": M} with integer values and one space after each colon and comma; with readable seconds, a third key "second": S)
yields {"hour": 10, "minute": 54}
